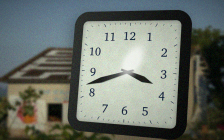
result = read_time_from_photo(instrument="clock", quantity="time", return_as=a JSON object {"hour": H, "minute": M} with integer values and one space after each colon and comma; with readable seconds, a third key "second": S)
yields {"hour": 3, "minute": 42}
